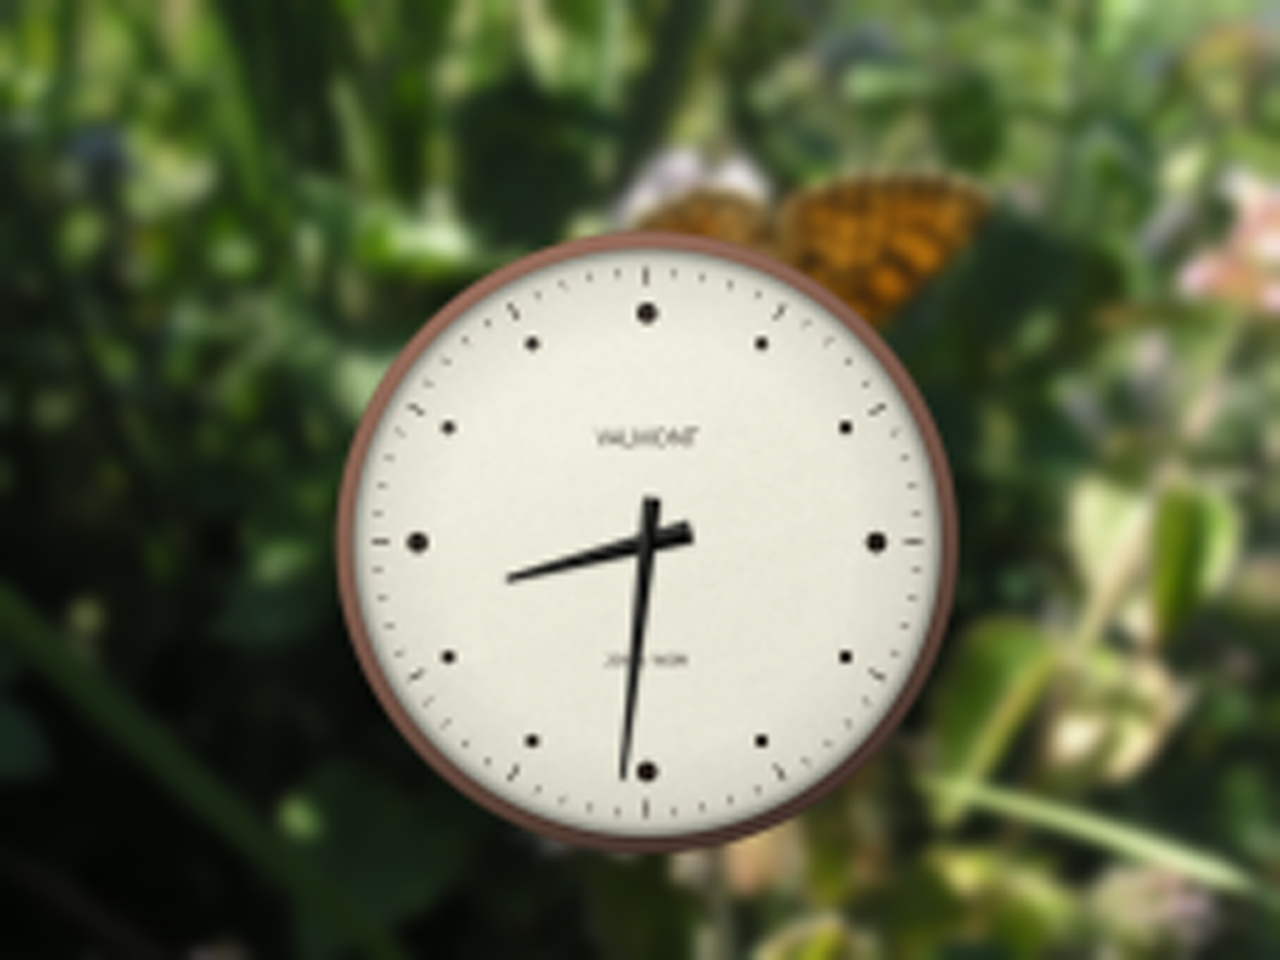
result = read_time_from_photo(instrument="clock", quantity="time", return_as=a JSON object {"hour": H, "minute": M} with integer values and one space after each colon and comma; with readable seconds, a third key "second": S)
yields {"hour": 8, "minute": 31}
